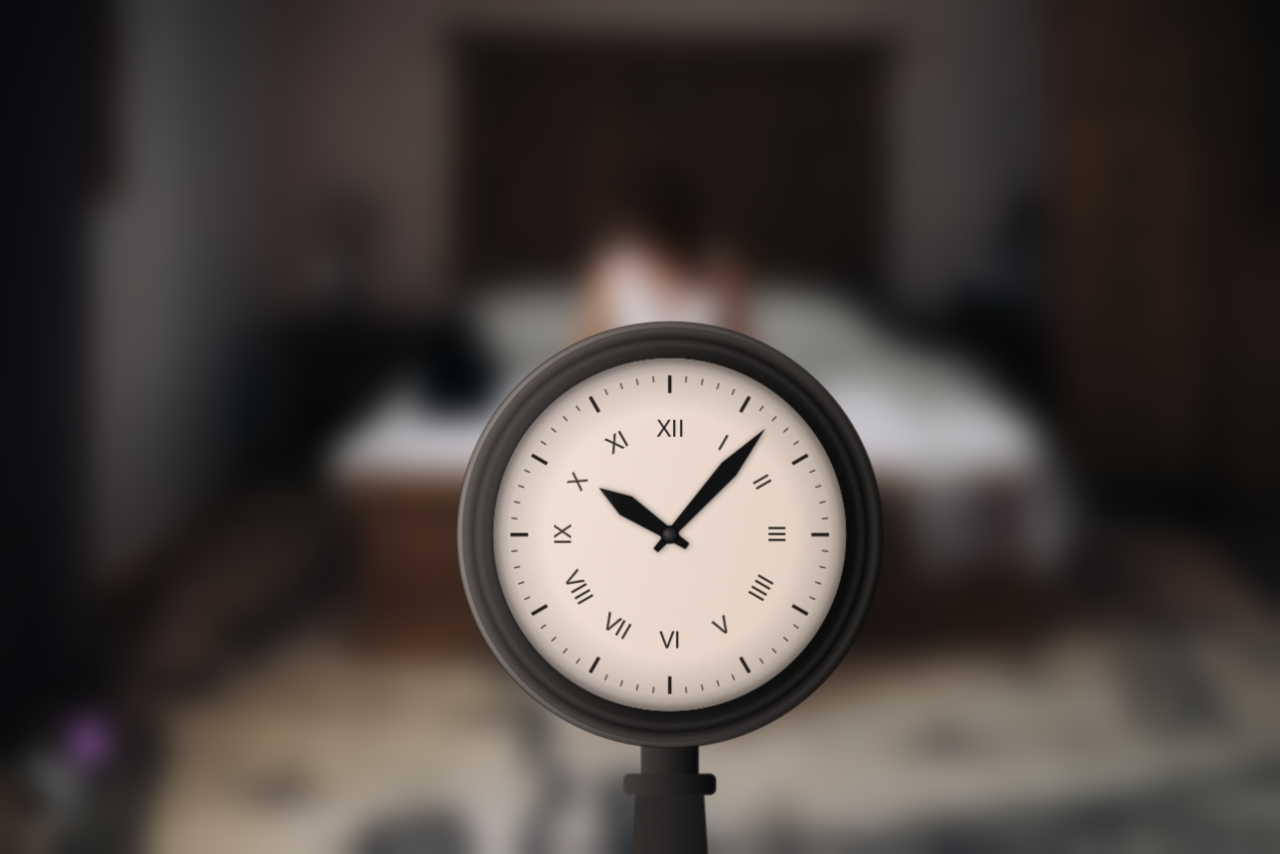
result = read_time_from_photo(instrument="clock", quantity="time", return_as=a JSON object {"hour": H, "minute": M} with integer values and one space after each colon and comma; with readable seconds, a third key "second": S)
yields {"hour": 10, "minute": 7}
